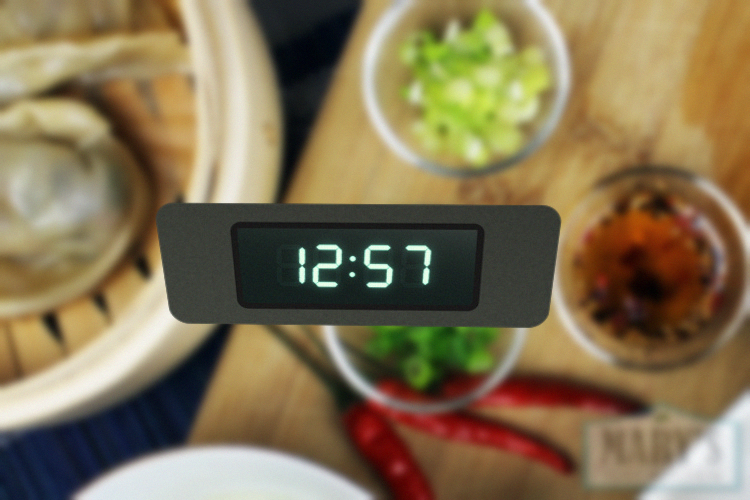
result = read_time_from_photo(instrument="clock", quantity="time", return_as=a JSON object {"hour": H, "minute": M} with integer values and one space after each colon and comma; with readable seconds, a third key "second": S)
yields {"hour": 12, "minute": 57}
